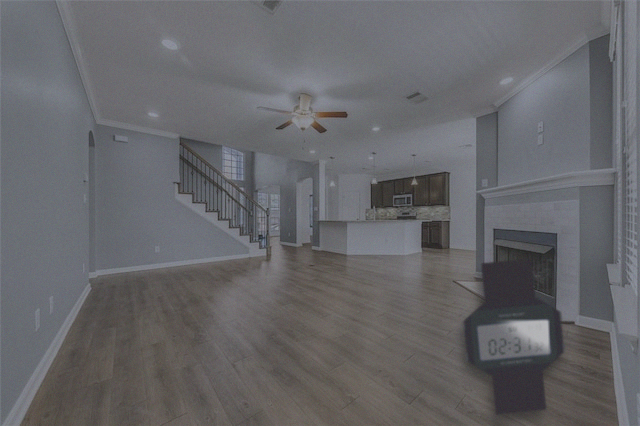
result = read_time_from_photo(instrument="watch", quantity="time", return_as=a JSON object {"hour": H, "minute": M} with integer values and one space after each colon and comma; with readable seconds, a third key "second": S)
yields {"hour": 2, "minute": 31}
